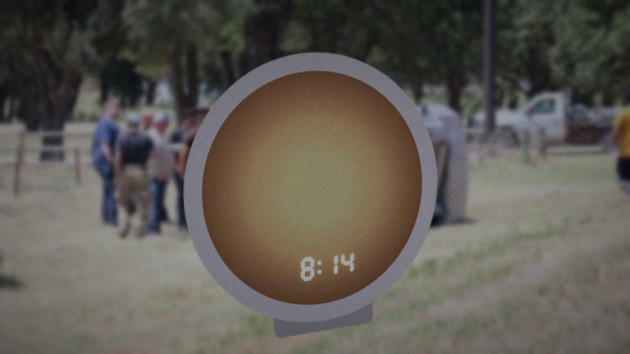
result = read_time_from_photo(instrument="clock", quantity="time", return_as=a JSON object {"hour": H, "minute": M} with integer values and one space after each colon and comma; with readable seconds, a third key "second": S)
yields {"hour": 8, "minute": 14}
